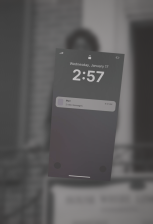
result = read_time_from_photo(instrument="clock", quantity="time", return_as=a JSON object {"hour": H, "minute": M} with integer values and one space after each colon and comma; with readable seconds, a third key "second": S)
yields {"hour": 2, "minute": 57}
